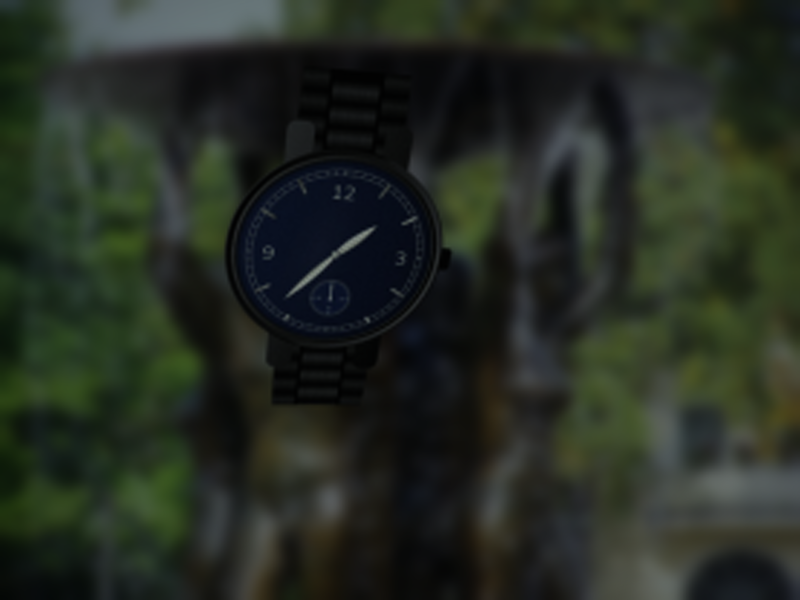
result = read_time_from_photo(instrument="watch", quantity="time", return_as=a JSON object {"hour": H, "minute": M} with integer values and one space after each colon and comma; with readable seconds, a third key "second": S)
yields {"hour": 1, "minute": 37}
